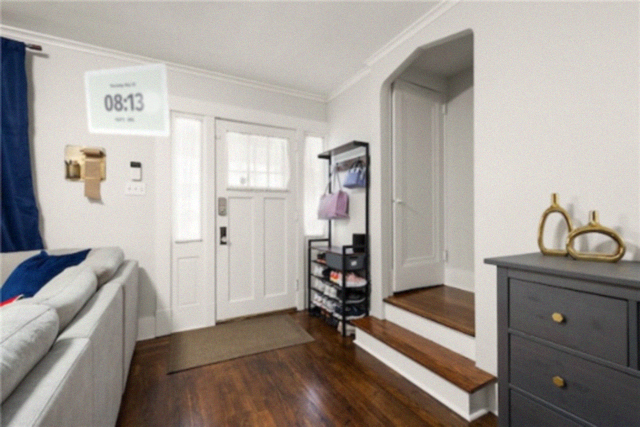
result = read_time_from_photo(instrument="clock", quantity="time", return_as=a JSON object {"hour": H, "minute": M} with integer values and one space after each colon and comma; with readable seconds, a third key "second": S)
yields {"hour": 8, "minute": 13}
